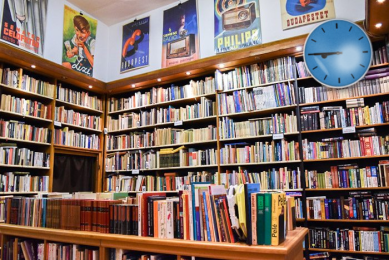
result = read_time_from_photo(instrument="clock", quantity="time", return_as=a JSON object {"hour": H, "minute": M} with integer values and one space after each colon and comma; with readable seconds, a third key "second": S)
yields {"hour": 8, "minute": 45}
